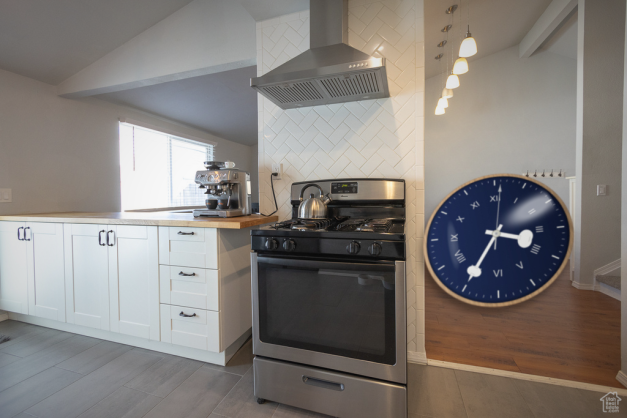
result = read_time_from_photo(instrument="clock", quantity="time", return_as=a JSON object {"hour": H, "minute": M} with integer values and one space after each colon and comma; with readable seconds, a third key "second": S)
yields {"hour": 3, "minute": 35, "second": 1}
